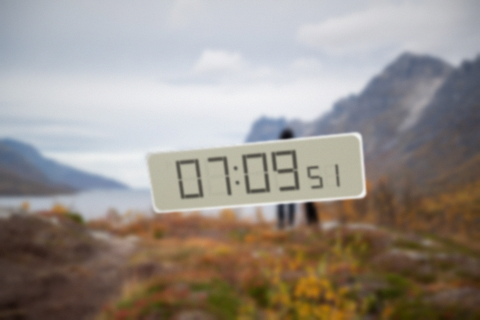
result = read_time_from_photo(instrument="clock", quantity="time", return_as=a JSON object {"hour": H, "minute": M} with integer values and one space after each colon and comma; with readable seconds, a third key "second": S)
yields {"hour": 7, "minute": 9, "second": 51}
